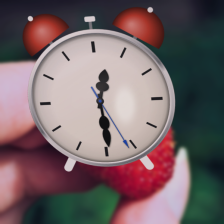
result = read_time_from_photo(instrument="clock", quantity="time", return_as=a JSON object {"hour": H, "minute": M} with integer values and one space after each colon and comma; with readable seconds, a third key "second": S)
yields {"hour": 12, "minute": 29, "second": 26}
